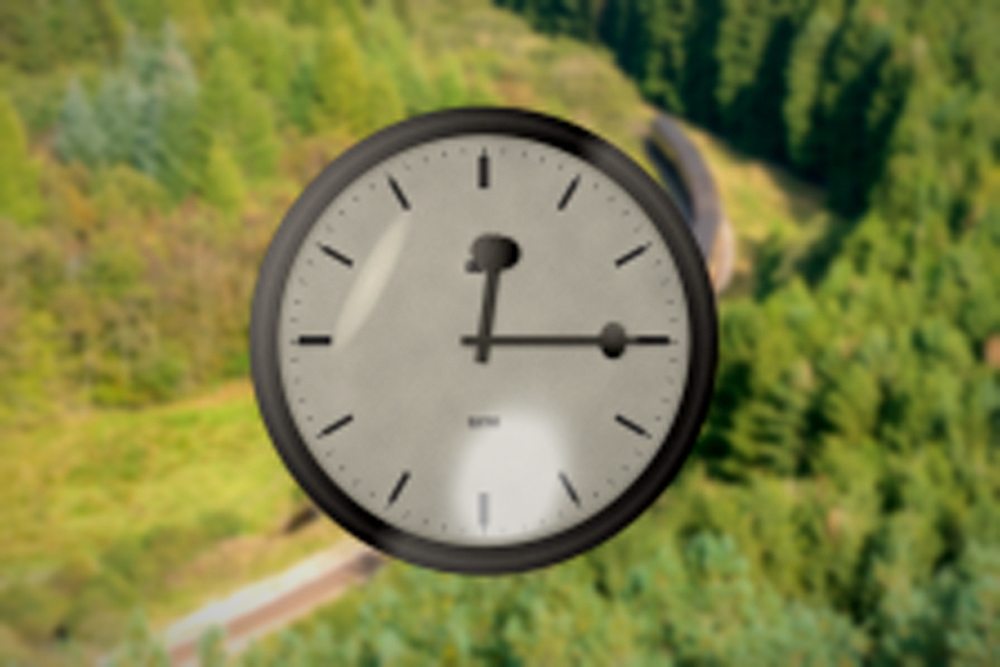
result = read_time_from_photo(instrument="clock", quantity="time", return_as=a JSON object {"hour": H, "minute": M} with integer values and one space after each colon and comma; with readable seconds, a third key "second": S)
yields {"hour": 12, "minute": 15}
